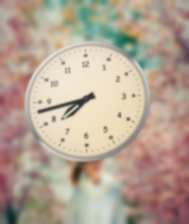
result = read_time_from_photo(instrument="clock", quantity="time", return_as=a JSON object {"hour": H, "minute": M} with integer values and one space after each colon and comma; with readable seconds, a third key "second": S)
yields {"hour": 7, "minute": 43}
